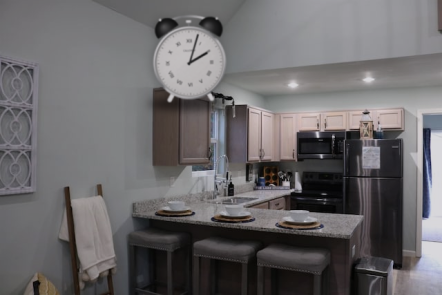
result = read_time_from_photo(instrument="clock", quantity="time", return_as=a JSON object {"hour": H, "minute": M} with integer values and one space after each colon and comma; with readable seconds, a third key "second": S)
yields {"hour": 2, "minute": 3}
